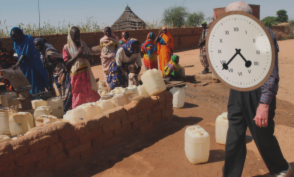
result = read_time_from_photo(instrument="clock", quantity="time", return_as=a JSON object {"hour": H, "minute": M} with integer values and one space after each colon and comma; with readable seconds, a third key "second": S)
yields {"hour": 4, "minute": 38}
